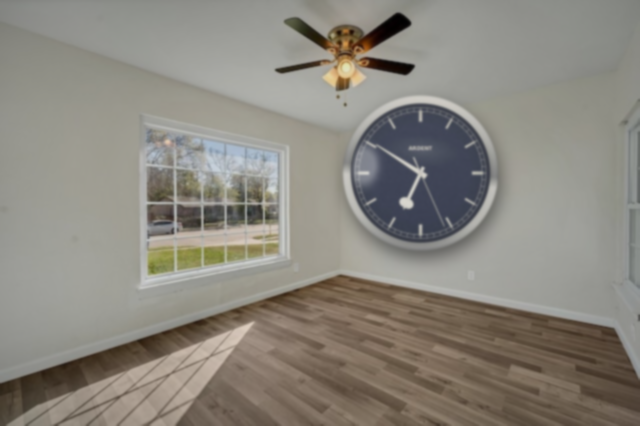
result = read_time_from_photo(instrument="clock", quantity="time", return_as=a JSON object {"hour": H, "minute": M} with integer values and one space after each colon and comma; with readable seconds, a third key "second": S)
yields {"hour": 6, "minute": 50, "second": 26}
